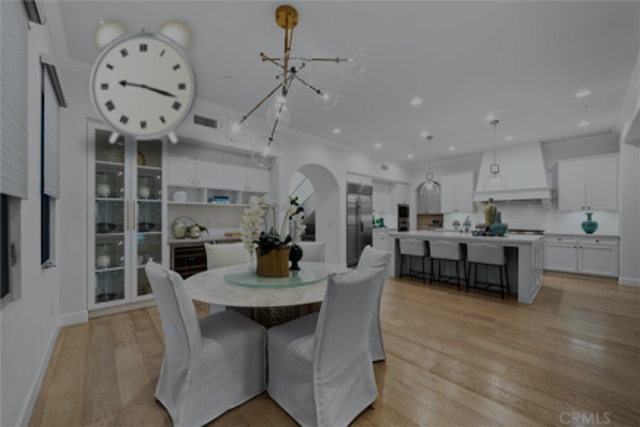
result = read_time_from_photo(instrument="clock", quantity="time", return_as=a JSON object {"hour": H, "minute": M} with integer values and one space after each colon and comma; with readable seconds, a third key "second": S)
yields {"hour": 9, "minute": 18}
